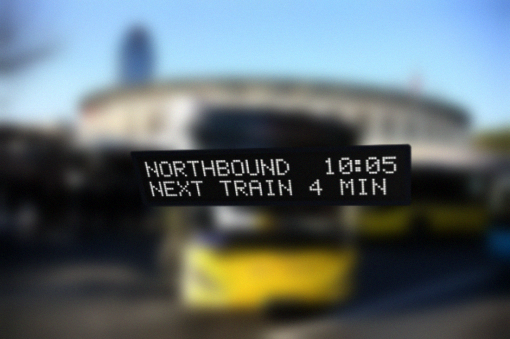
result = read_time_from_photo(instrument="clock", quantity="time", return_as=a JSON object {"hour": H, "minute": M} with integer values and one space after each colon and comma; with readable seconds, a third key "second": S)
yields {"hour": 10, "minute": 5}
